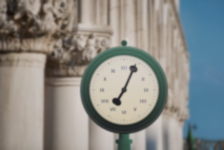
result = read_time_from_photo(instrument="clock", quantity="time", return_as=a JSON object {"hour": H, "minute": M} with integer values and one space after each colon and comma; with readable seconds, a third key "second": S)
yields {"hour": 7, "minute": 4}
